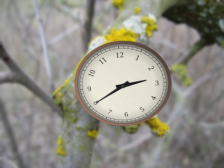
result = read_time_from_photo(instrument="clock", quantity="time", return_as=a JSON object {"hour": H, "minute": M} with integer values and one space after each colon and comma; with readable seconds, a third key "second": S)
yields {"hour": 2, "minute": 40}
